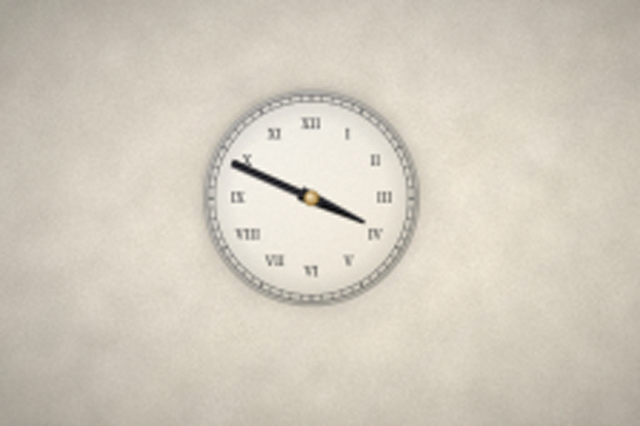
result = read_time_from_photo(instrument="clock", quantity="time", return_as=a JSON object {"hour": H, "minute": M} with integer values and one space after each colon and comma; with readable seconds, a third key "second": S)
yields {"hour": 3, "minute": 49}
